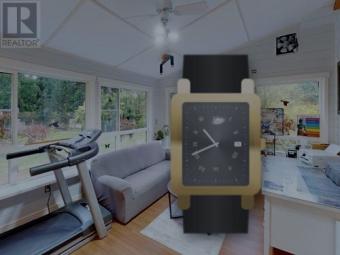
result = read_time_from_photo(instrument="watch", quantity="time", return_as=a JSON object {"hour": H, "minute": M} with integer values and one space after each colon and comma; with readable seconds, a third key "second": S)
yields {"hour": 10, "minute": 41}
